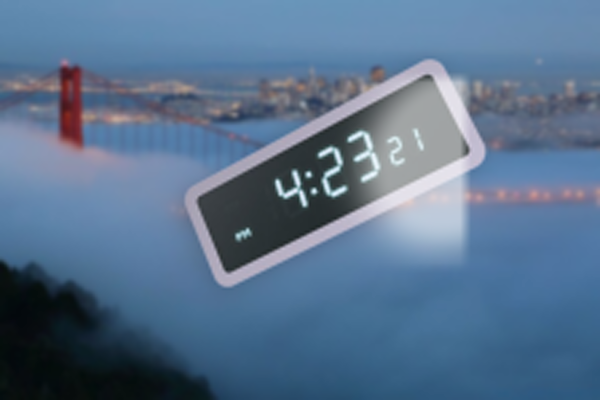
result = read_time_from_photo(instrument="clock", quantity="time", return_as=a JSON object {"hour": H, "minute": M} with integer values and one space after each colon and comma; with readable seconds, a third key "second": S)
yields {"hour": 4, "minute": 23, "second": 21}
